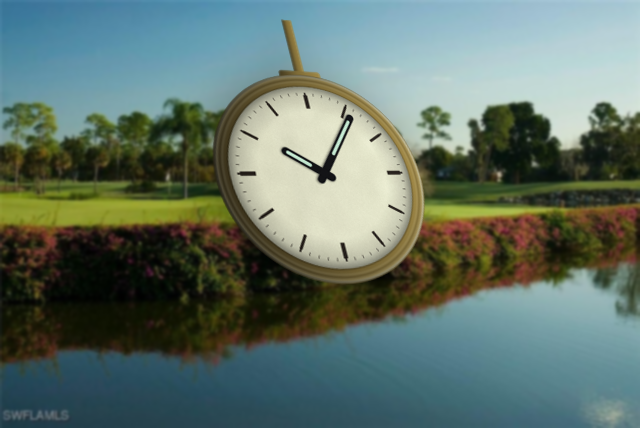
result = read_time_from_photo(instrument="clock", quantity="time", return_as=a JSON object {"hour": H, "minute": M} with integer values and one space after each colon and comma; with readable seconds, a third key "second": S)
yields {"hour": 10, "minute": 6}
